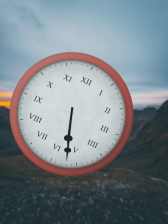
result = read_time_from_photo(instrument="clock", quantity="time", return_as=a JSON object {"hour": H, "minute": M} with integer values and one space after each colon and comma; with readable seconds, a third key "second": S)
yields {"hour": 5, "minute": 27}
